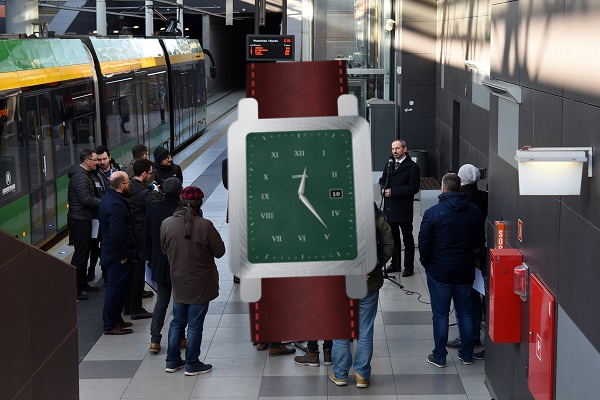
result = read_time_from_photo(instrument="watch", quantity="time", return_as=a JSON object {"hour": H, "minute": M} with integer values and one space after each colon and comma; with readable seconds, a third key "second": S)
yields {"hour": 12, "minute": 24}
